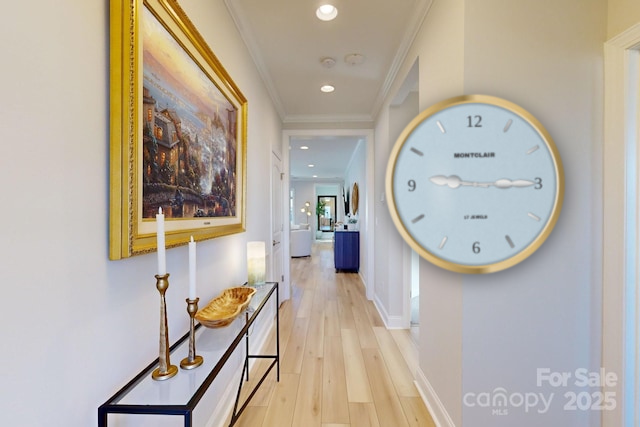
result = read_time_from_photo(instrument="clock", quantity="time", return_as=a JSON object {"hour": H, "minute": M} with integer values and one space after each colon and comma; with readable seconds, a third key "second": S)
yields {"hour": 9, "minute": 15}
